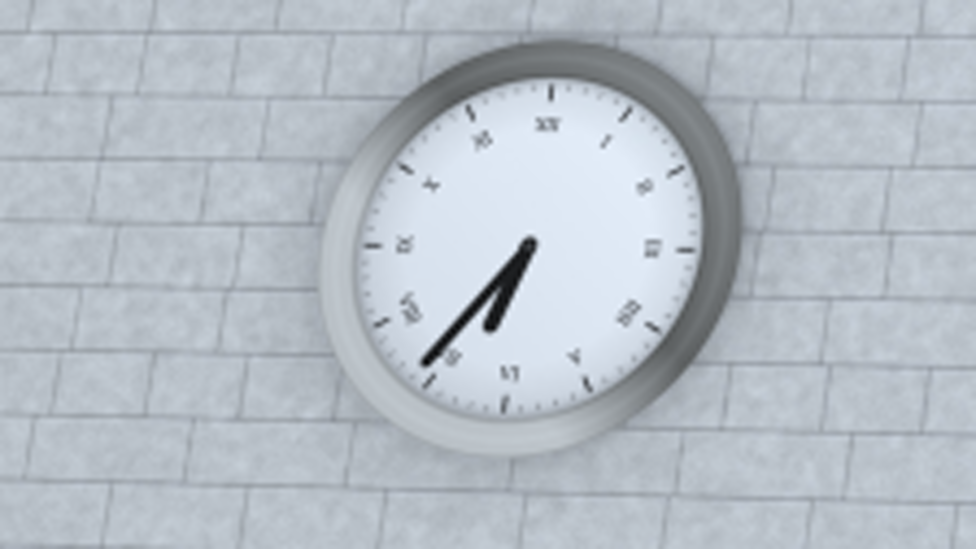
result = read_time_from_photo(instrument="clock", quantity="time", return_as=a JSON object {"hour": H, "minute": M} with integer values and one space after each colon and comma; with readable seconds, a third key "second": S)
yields {"hour": 6, "minute": 36}
